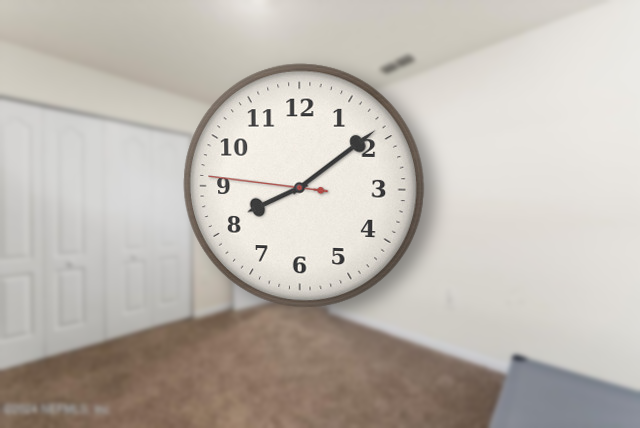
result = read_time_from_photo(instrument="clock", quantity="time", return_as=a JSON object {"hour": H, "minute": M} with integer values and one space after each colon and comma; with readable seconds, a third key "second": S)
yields {"hour": 8, "minute": 8, "second": 46}
